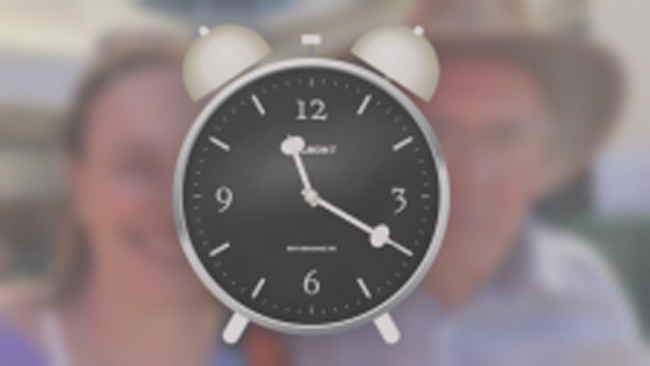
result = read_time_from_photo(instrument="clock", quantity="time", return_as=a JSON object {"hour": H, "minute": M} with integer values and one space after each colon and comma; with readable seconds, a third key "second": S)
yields {"hour": 11, "minute": 20}
